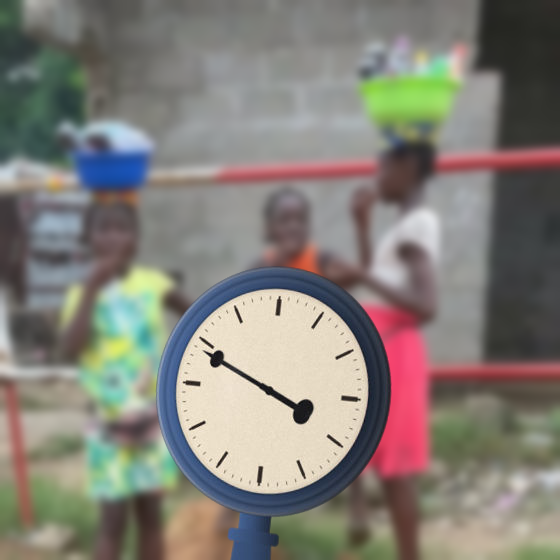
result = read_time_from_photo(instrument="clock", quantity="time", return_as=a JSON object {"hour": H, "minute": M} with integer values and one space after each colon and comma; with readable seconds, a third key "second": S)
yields {"hour": 3, "minute": 49}
